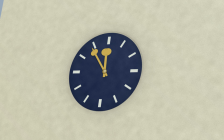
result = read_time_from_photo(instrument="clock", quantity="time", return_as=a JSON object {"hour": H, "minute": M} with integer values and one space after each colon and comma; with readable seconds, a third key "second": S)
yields {"hour": 11, "minute": 54}
